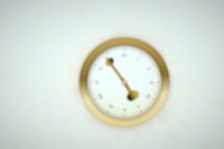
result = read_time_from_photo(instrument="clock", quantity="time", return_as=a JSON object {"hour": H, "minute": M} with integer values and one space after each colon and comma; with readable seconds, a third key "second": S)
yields {"hour": 4, "minute": 54}
